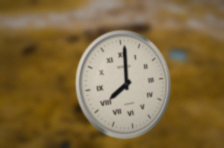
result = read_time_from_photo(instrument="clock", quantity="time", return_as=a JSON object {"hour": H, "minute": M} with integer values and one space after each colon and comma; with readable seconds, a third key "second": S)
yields {"hour": 8, "minute": 1}
